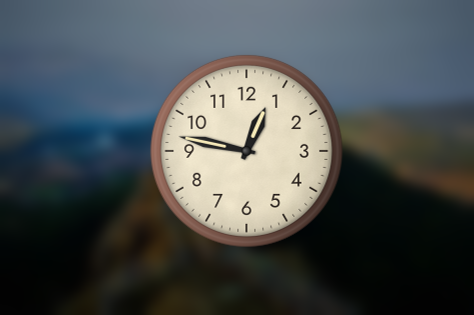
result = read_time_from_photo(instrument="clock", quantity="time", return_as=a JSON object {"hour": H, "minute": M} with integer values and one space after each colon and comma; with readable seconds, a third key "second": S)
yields {"hour": 12, "minute": 47}
